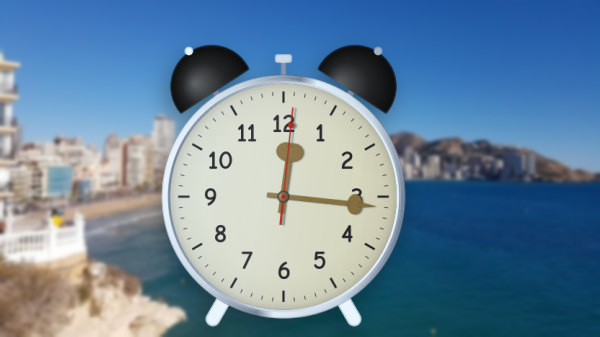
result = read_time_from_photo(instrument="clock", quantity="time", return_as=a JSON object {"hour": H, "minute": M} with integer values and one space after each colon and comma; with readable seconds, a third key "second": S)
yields {"hour": 12, "minute": 16, "second": 1}
